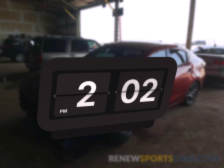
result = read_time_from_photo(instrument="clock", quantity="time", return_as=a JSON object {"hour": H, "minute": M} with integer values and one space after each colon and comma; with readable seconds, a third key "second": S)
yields {"hour": 2, "minute": 2}
